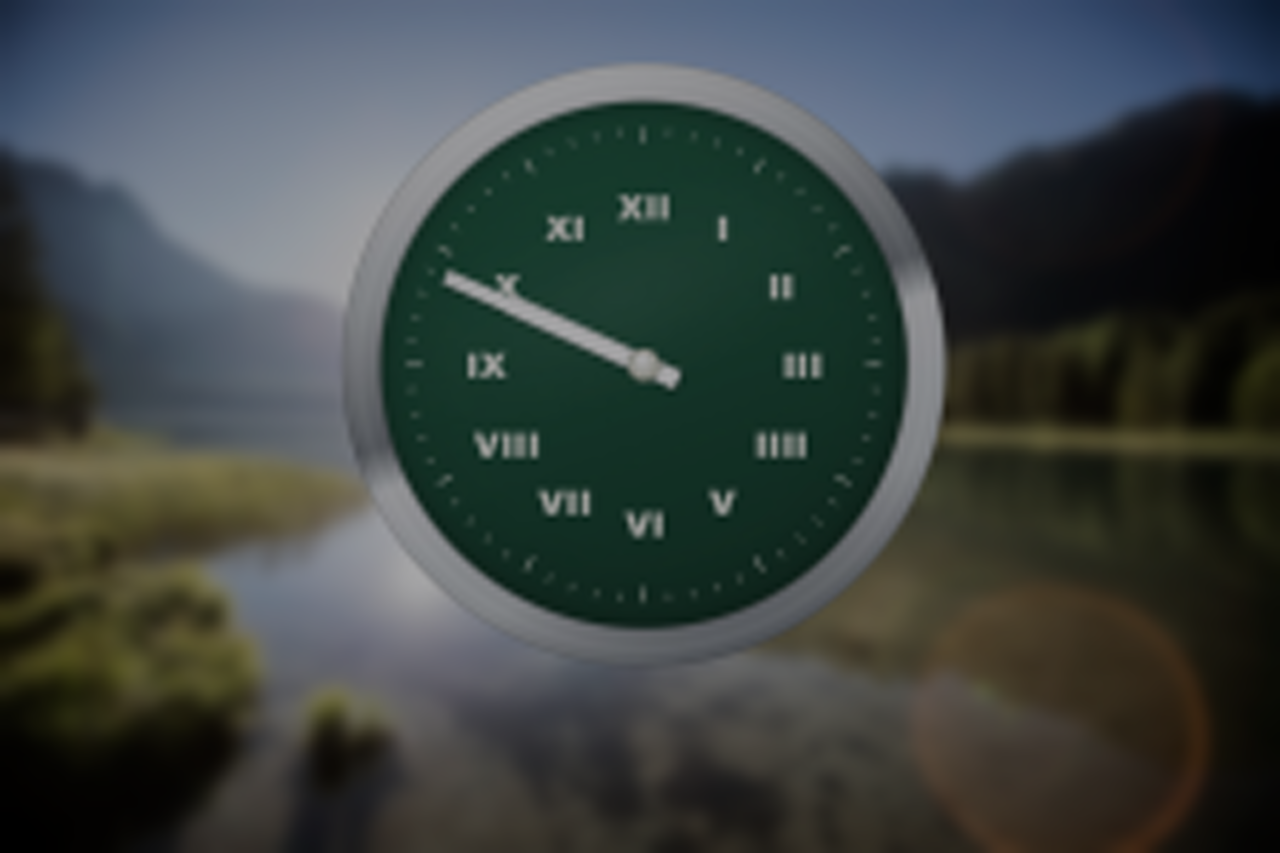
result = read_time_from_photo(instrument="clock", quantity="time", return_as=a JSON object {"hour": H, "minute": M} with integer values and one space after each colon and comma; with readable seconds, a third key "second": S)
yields {"hour": 9, "minute": 49}
